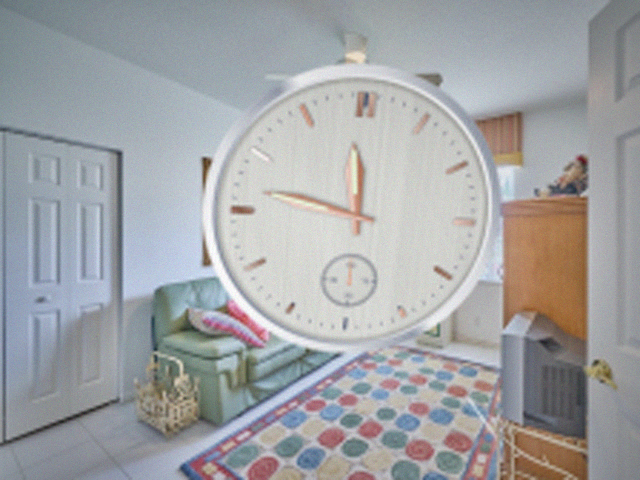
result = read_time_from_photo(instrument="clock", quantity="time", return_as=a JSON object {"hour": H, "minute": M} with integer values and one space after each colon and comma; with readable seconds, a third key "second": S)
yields {"hour": 11, "minute": 47}
